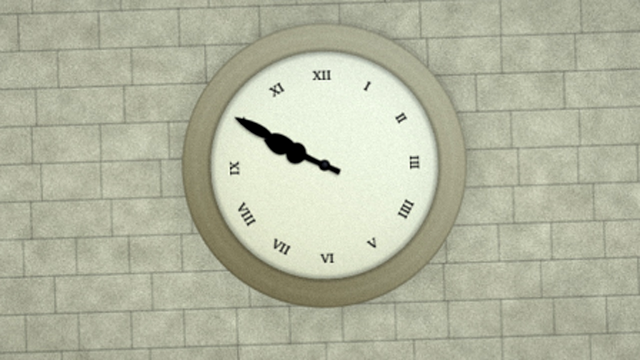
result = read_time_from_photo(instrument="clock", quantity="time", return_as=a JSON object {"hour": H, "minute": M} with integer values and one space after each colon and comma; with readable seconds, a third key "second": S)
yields {"hour": 9, "minute": 50}
